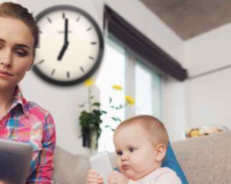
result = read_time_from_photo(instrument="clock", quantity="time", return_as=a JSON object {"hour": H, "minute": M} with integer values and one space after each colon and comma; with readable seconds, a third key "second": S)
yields {"hour": 7, "minute": 1}
